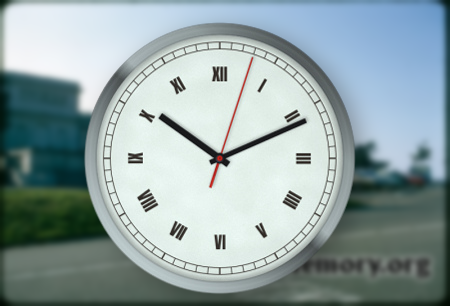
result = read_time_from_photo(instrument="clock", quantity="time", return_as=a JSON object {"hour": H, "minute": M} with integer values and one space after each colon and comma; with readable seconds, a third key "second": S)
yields {"hour": 10, "minute": 11, "second": 3}
